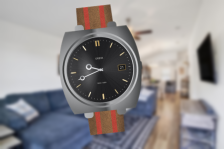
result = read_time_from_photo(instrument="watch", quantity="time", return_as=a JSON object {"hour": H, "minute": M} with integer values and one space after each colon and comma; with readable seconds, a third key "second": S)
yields {"hour": 9, "minute": 42}
